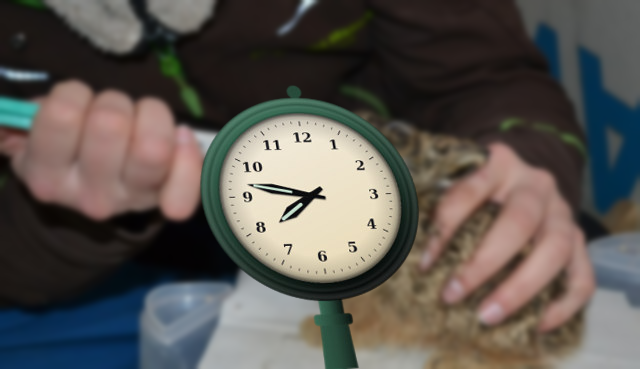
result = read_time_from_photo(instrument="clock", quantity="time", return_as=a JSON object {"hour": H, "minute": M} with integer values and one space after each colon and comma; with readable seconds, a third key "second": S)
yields {"hour": 7, "minute": 47}
